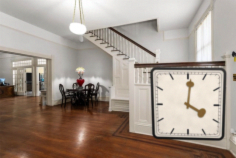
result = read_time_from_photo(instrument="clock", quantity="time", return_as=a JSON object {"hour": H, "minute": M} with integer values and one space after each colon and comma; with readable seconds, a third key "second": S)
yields {"hour": 4, "minute": 1}
